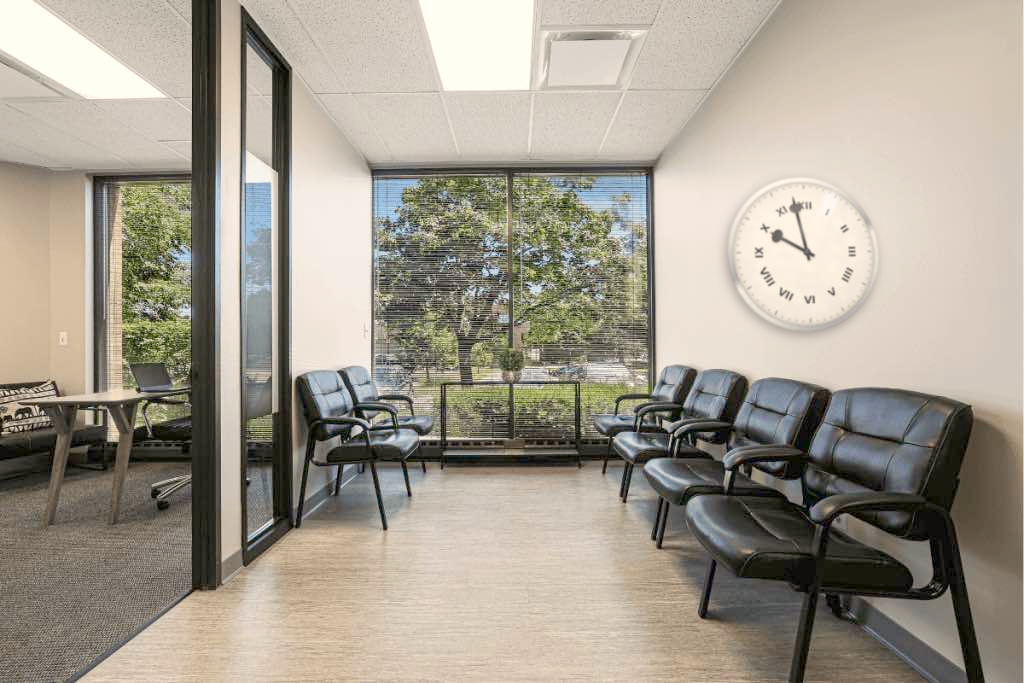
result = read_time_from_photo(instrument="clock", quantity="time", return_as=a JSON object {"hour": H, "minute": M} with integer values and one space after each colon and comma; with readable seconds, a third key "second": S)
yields {"hour": 9, "minute": 58}
